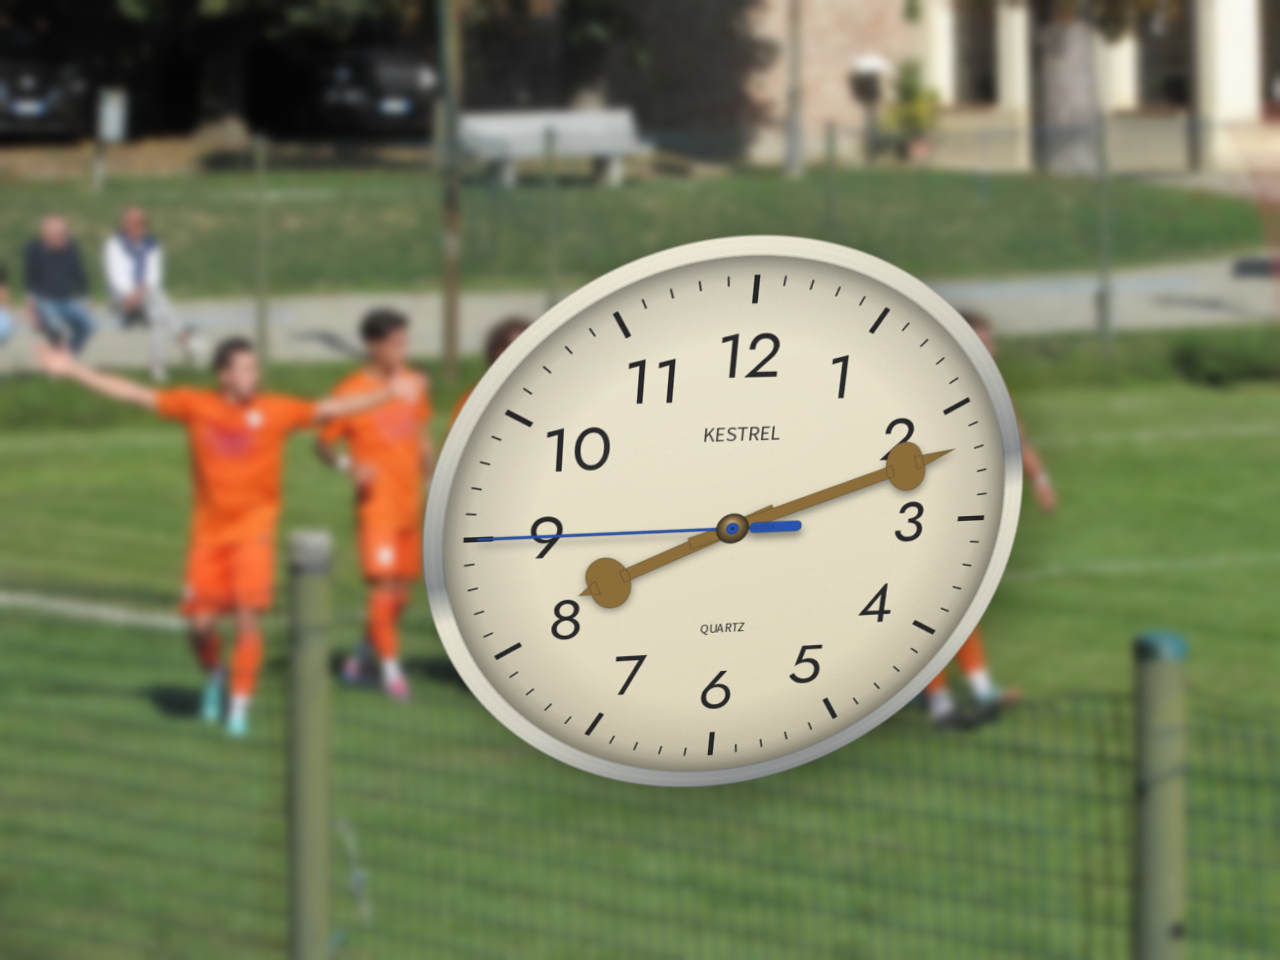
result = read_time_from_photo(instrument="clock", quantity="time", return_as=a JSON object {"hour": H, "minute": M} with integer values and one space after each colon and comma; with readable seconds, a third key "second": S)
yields {"hour": 8, "minute": 11, "second": 45}
